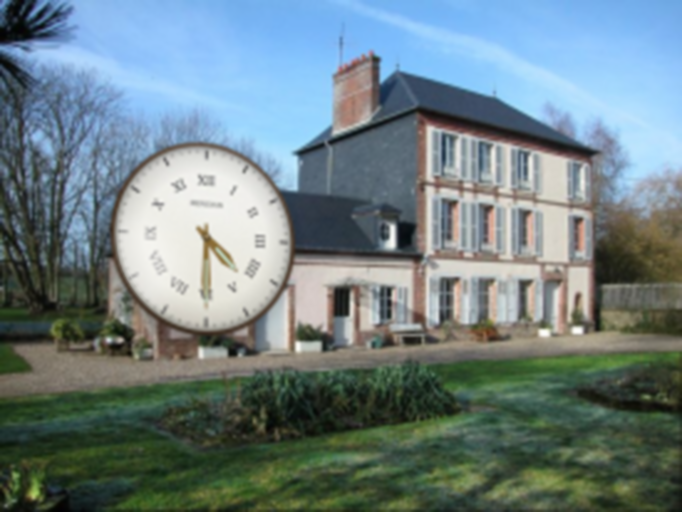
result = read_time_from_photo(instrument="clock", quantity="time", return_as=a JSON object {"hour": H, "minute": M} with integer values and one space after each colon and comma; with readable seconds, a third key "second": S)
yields {"hour": 4, "minute": 30}
